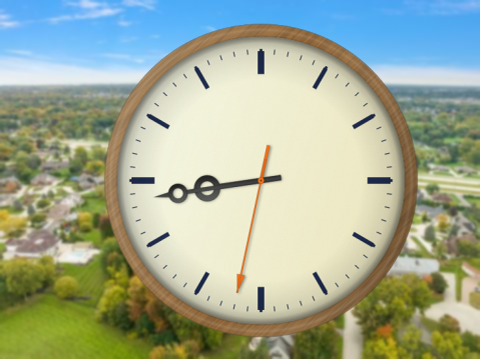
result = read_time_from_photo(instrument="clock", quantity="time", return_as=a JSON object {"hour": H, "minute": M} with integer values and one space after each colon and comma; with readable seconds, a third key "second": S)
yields {"hour": 8, "minute": 43, "second": 32}
